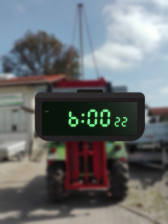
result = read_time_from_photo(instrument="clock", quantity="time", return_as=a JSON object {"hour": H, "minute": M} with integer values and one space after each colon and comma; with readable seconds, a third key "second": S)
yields {"hour": 6, "minute": 0, "second": 22}
